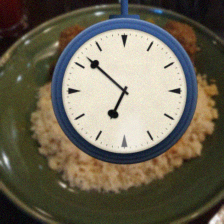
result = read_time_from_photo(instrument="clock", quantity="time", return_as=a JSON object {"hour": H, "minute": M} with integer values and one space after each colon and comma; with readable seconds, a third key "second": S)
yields {"hour": 6, "minute": 52}
